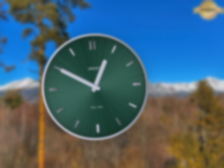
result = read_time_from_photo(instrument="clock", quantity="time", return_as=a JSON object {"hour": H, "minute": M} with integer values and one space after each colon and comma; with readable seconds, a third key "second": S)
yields {"hour": 12, "minute": 50}
